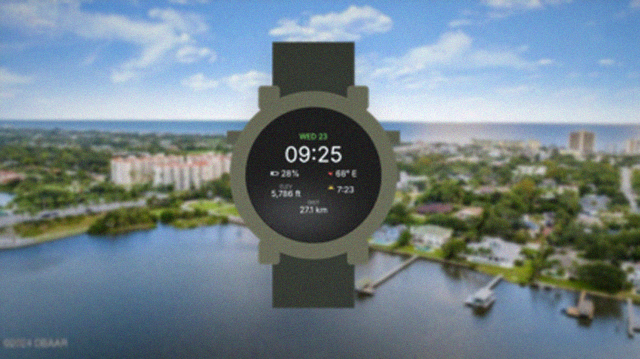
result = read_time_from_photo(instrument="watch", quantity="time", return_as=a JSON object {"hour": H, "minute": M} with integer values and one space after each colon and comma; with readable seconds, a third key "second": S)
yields {"hour": 9, "minute": 25}
